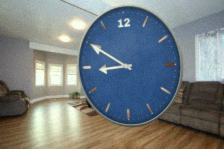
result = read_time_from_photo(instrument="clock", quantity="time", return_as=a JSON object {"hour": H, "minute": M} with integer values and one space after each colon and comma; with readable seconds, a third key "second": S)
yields {"hour": 8, "minute": 50}
